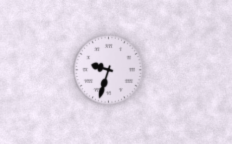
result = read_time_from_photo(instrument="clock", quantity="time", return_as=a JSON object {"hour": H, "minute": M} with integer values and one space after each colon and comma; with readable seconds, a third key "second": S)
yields {"hour": 9, "minute": 33}
